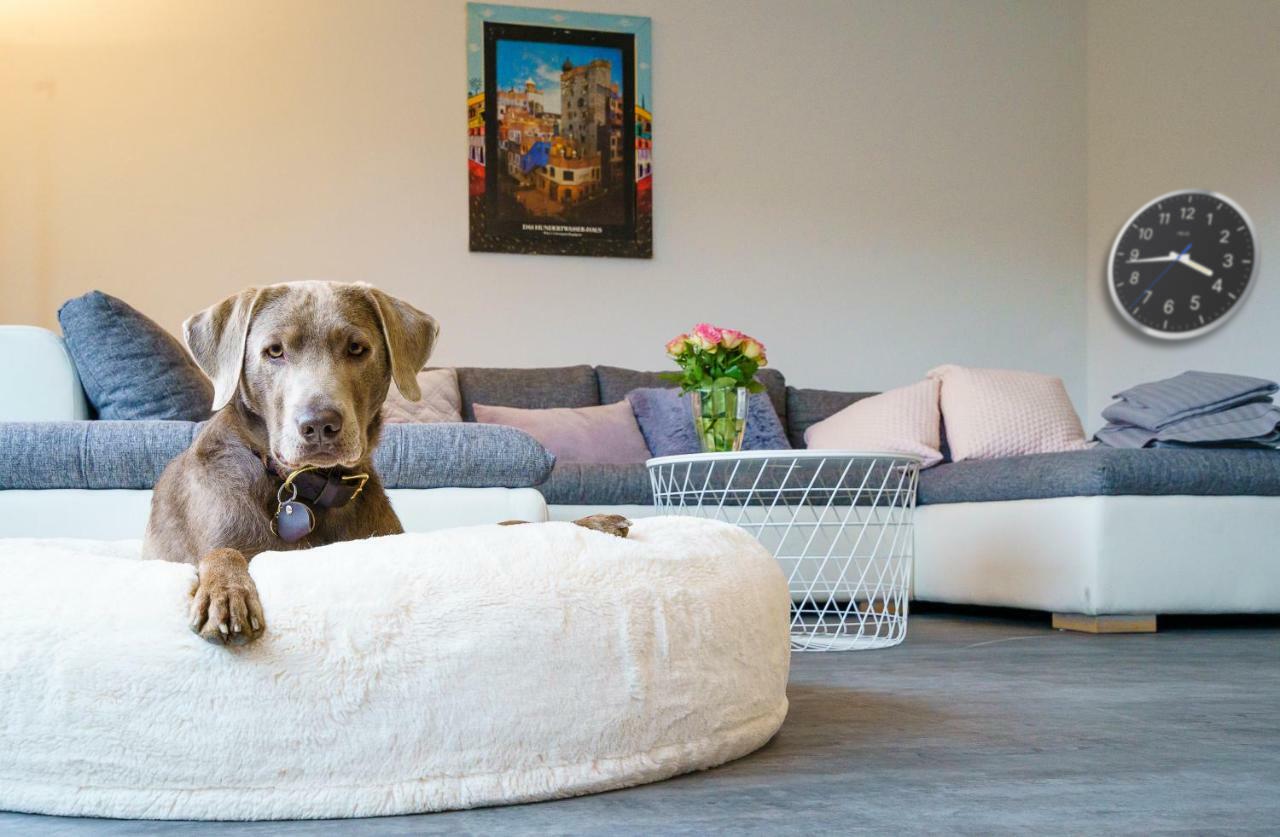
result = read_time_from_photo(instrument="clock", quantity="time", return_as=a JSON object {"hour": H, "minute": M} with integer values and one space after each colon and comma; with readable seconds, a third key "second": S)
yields {"hour": 3, "minute": 43, "second": 36}
